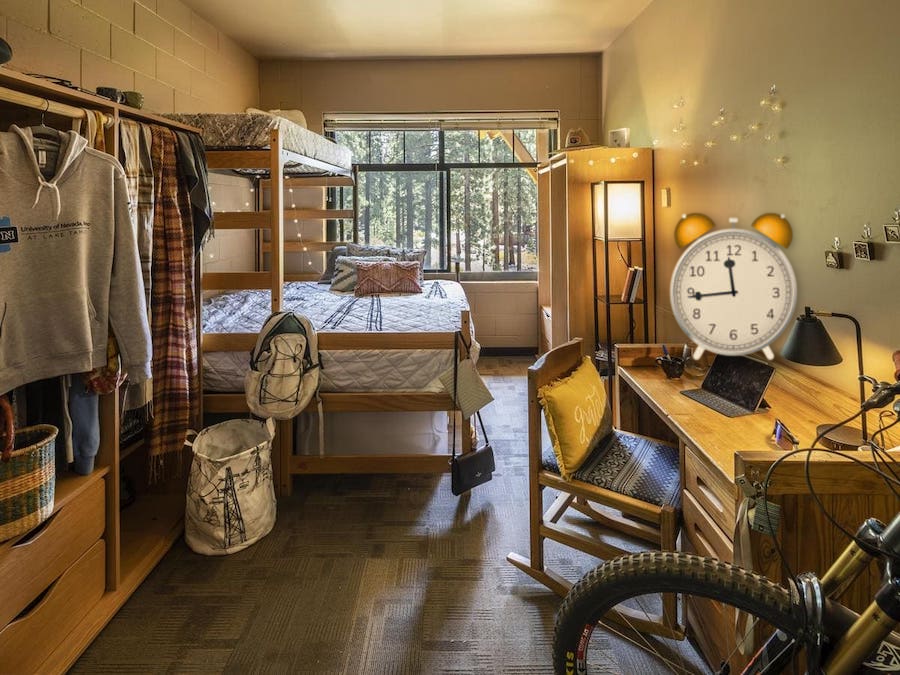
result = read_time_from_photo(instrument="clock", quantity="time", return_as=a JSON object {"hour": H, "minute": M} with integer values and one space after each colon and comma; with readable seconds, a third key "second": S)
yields {"hour": 11, "minute": 44}
